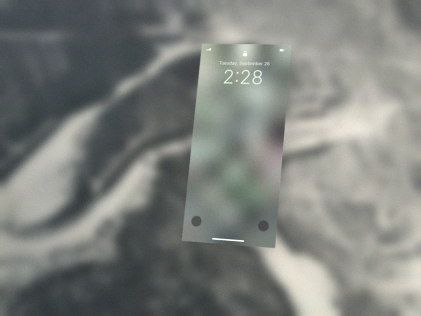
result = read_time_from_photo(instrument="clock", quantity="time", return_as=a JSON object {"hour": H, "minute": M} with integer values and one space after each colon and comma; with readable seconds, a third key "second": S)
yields {"hour": 2, "minute": 28}
